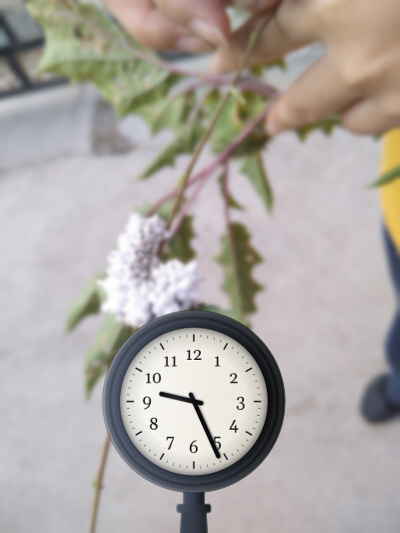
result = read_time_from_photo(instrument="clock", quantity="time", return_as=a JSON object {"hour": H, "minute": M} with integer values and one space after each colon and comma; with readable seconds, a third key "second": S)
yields {"hour": 9, "minute": 26}
